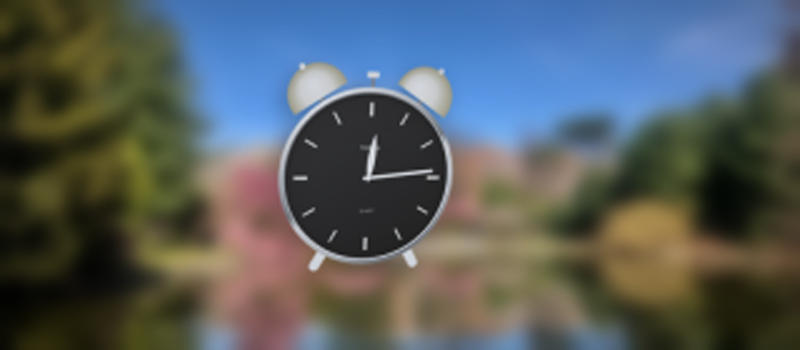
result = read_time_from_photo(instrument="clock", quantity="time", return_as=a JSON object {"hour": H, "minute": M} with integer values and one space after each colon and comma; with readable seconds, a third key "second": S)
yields {"hour": 12, "minute": 14}
